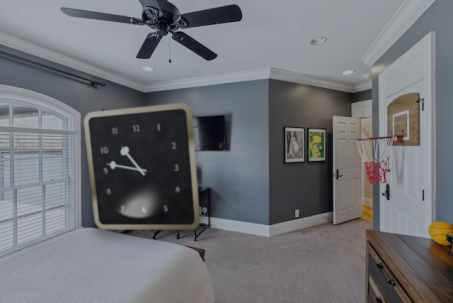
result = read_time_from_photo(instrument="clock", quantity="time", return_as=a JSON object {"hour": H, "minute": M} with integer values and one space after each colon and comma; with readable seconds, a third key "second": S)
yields {"hour": 10, "minute": 47}
